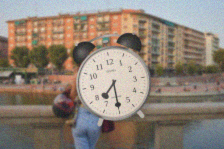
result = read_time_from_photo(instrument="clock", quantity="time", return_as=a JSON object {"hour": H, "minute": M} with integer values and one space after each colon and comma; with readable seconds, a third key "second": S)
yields {"hour": 7, "minute": 30}
